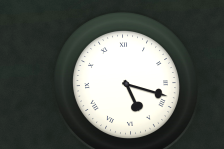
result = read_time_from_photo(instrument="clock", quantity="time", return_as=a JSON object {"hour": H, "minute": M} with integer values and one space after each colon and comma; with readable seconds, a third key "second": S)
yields {"hour": 5, "minute": 18}
